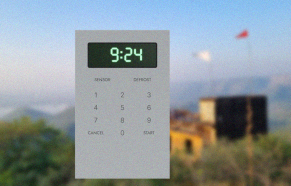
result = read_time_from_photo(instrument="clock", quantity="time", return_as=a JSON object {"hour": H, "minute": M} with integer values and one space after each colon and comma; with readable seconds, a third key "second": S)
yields {"hour": 9, "minute": 24}
